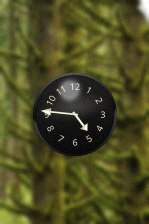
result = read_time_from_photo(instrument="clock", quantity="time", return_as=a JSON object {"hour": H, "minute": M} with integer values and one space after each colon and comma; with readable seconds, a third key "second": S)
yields {"hour": 4, "minute": 46}
